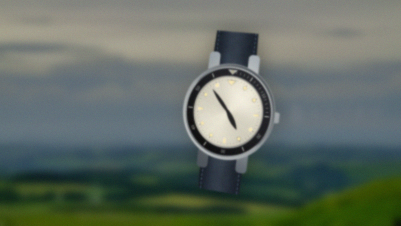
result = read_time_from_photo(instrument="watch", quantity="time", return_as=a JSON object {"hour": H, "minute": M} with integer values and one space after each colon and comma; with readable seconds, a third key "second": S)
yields {"hour": 4, "minute": 53}
